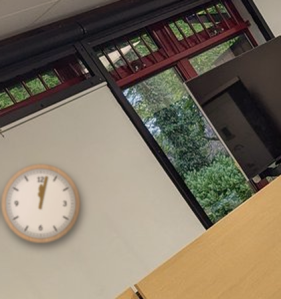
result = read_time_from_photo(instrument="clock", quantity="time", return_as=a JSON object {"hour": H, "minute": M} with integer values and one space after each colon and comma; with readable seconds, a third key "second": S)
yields {"hour": 12, "minute": 2}
